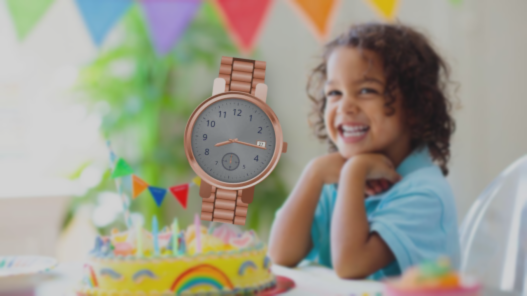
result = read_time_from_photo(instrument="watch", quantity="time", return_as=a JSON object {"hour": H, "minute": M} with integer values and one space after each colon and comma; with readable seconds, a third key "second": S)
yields {"hour": 8, "minute": 16}
